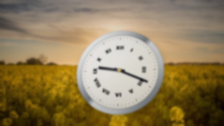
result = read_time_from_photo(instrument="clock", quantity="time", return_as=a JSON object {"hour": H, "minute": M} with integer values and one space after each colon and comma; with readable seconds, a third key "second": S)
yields {"hour": 9, "minute": 19}
